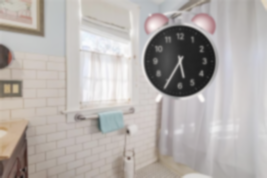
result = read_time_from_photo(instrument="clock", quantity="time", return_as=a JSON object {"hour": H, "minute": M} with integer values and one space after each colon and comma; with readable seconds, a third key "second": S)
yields {"hour": 5, "minute": 35}
